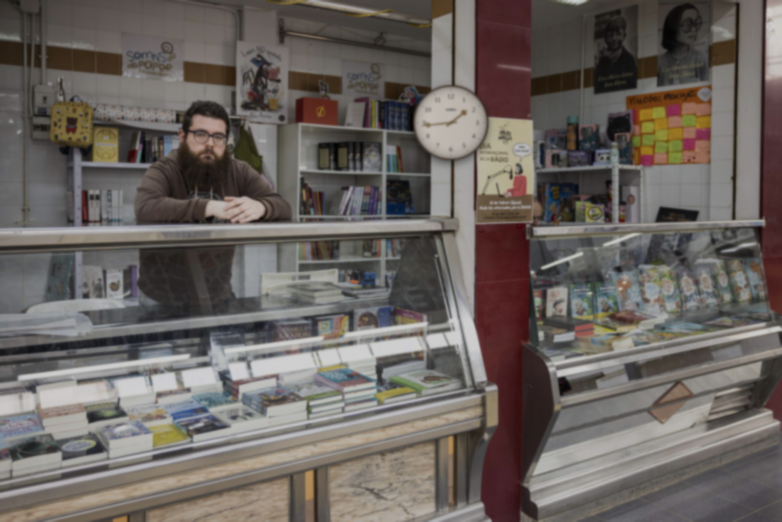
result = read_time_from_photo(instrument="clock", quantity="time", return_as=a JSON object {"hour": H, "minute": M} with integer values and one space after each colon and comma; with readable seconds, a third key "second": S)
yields {"hour": 1, "minute": 44}
